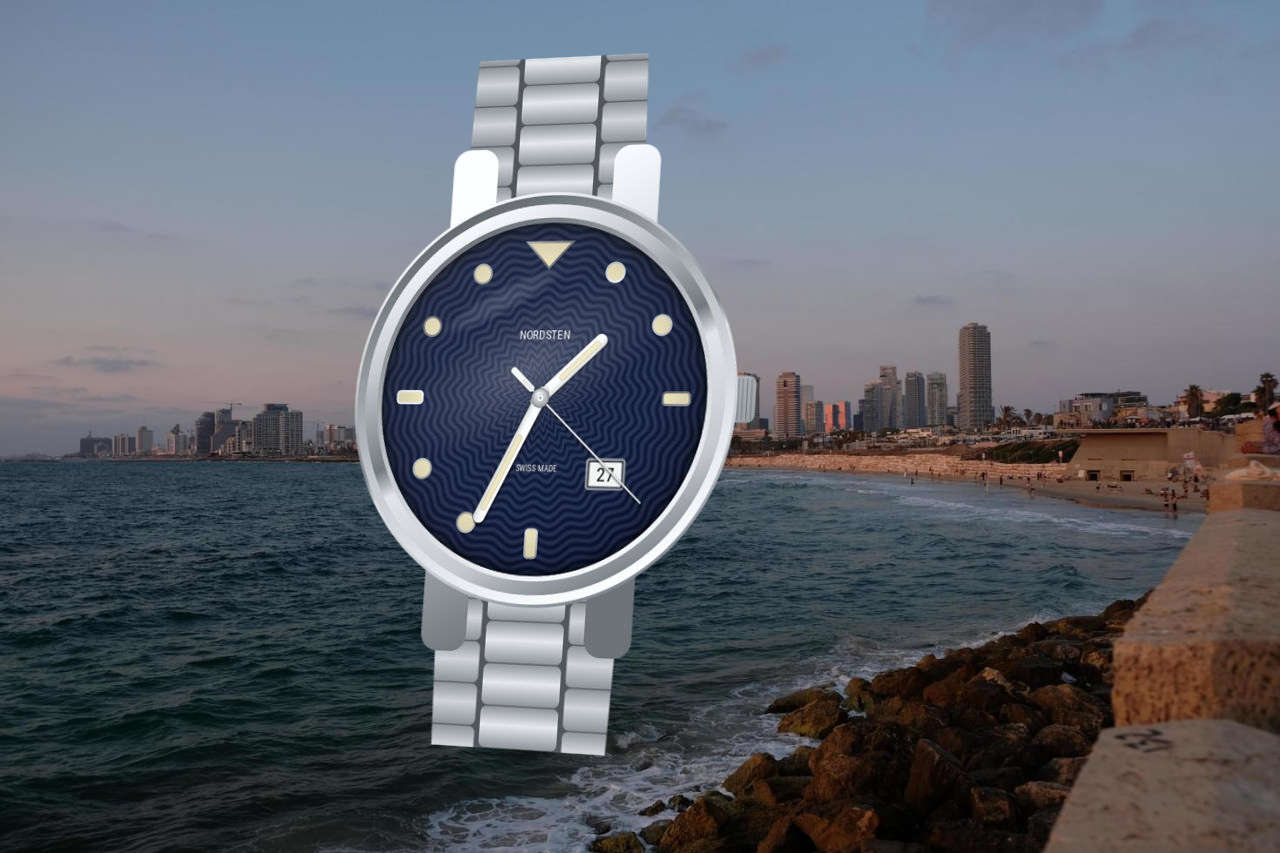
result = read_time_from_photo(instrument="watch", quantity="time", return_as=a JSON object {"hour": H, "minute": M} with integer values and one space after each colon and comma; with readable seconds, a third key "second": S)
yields {"hour": 1, "minute": 34, "second": 22}
